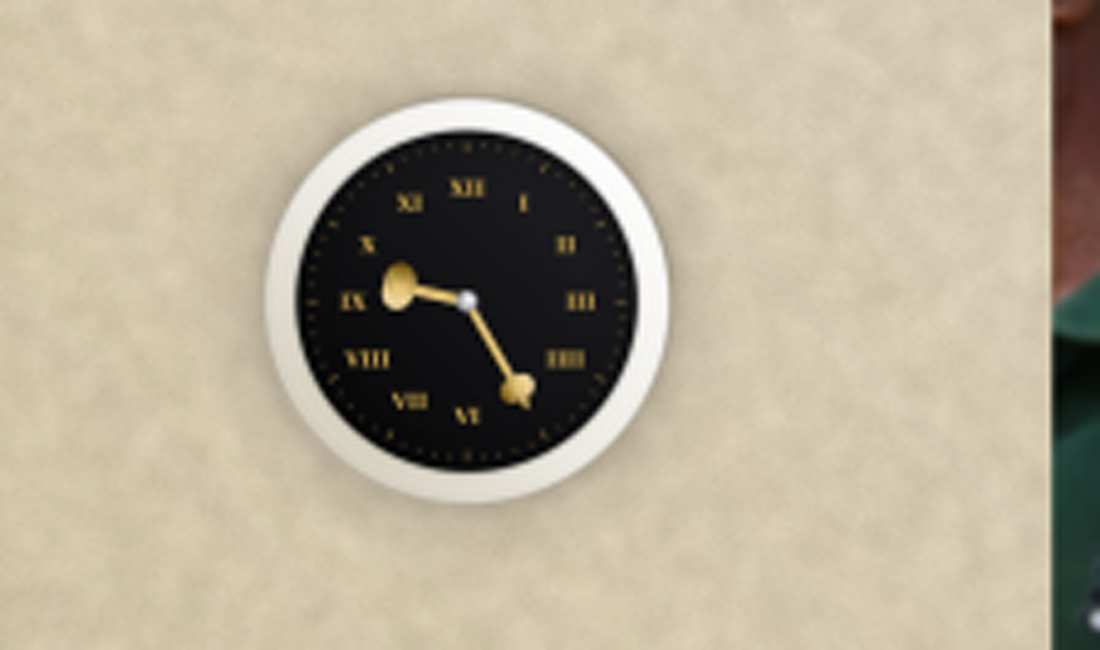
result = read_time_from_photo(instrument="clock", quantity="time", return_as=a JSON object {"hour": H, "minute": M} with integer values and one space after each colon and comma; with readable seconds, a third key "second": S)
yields {"hour": 9, "minute": 25}
